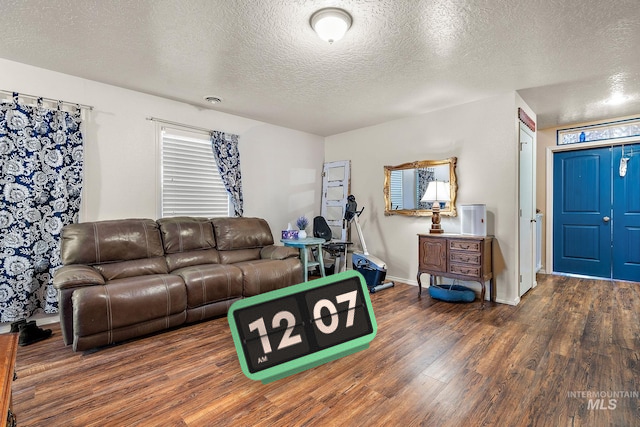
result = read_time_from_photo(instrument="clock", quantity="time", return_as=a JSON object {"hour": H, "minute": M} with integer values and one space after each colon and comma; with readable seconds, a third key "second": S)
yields {"hour": 12, "minute": 7}
